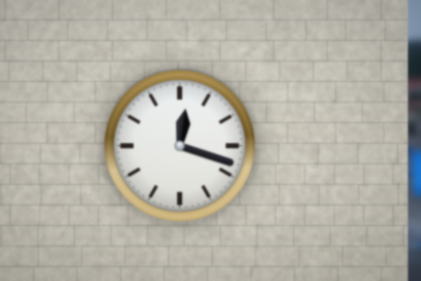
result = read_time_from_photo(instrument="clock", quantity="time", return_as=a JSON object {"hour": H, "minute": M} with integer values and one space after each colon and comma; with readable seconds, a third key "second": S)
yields {"hour": 12, "minute": 18}
